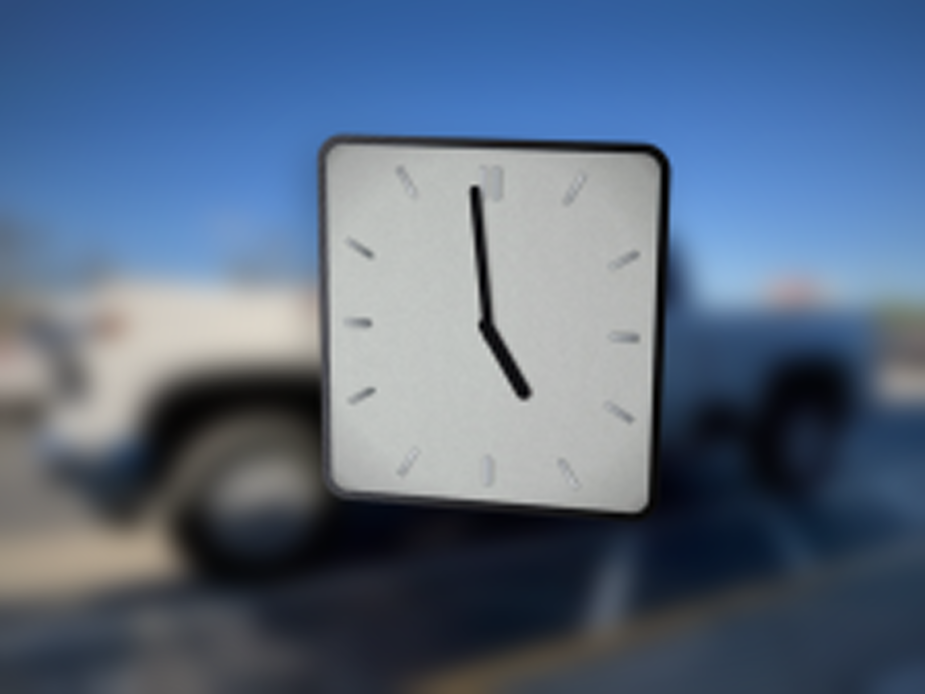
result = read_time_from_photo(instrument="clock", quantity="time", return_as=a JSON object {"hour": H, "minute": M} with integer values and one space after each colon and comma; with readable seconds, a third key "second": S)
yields {"hour": 4, "minute": 59}
